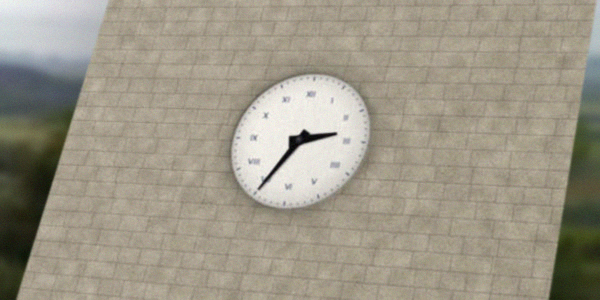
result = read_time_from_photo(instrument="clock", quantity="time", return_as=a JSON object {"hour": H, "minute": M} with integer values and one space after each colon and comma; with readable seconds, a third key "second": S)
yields {"hour": 2, "minute": 35}
